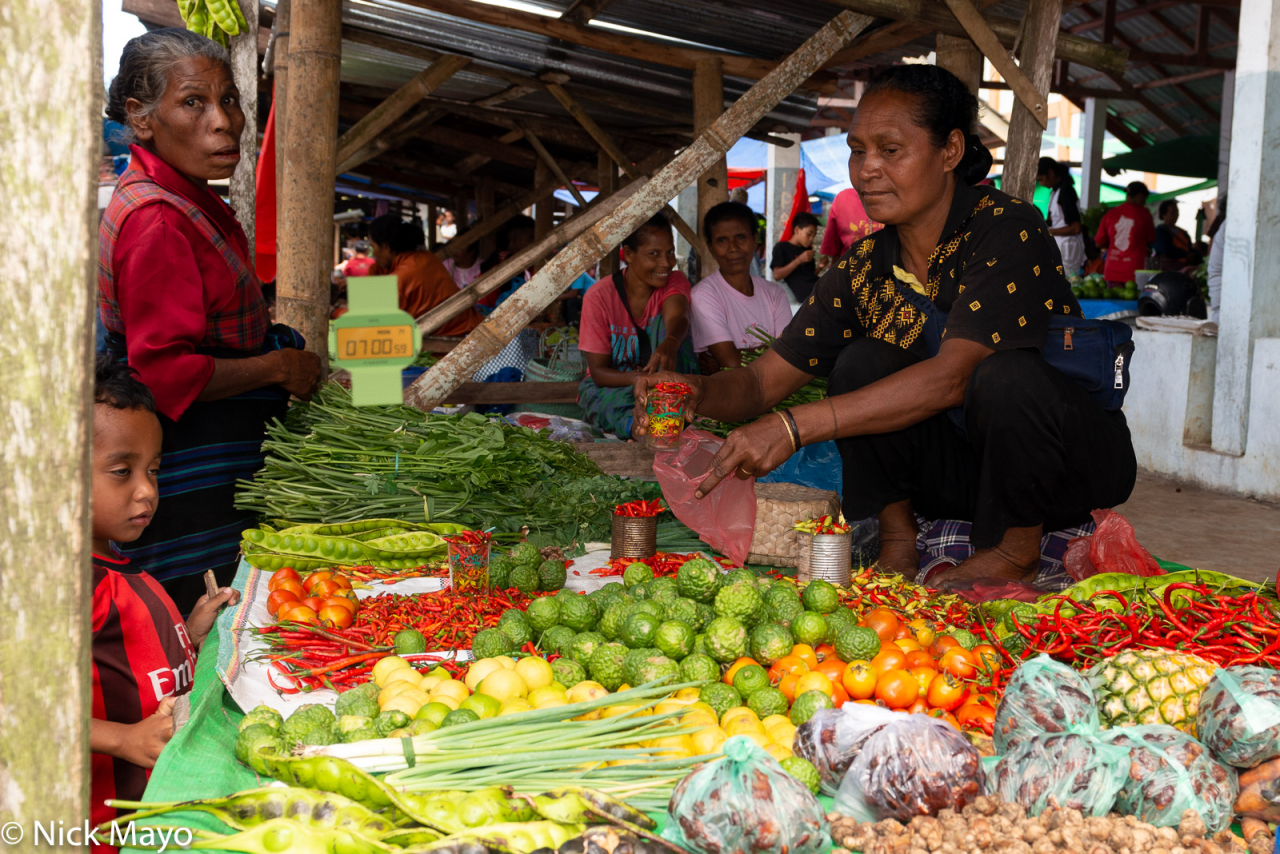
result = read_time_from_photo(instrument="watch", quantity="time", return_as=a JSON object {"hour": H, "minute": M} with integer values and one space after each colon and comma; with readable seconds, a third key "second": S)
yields {"hour": 7, "minute": 0}
